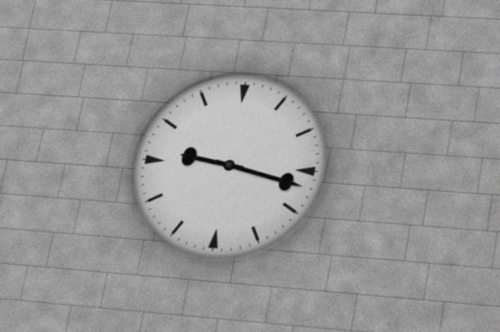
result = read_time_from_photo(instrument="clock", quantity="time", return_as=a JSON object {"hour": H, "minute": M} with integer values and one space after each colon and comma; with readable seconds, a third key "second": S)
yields {"hour": 9, "minute": 17}
